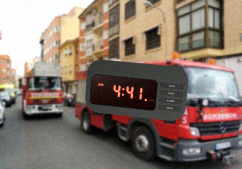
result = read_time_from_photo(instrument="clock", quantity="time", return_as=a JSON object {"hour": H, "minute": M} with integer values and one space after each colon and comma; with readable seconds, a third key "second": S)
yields {"hour": 4, "minute": 41}
